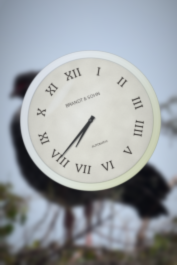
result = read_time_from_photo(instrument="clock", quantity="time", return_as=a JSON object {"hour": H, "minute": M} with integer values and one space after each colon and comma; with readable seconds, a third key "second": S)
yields {"hour": 7, "minute": 40}
